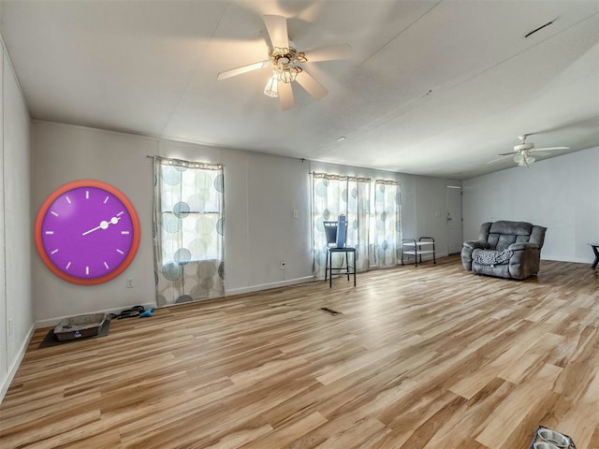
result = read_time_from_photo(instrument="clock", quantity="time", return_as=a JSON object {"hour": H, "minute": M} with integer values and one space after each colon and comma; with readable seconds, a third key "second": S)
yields {"hour": 2, "minute": 11}
